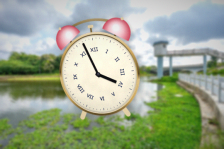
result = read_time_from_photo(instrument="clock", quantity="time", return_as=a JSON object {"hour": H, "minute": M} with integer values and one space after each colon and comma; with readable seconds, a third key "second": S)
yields {"hour": 3, "minute": 57}
